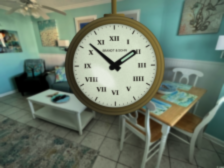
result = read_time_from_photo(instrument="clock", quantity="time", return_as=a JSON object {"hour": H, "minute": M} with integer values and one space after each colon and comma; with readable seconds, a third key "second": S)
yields {"hour": 1, "minute": 52}
